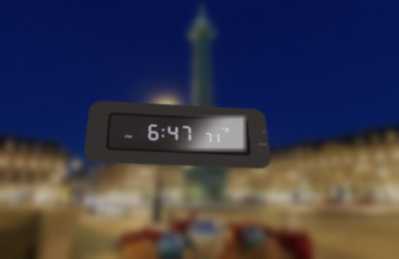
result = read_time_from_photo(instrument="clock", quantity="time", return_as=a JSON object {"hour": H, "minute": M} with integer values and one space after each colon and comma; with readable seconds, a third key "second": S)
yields {"hour": 6, "minute": 47}
